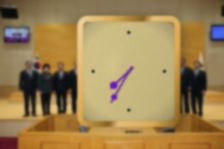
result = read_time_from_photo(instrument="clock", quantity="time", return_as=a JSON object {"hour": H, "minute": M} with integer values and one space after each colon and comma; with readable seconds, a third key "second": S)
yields {"hour": 7, "minute": 35}
